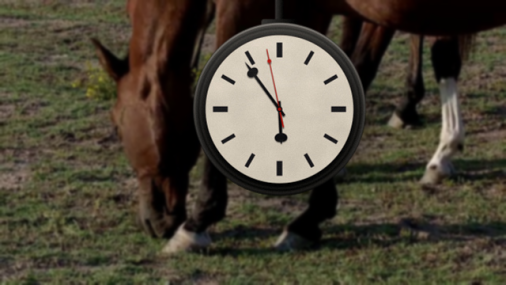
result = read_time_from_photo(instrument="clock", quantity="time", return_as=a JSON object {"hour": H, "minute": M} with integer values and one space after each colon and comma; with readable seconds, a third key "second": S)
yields {"hour": 5, "minute": 53, "second": 58}
